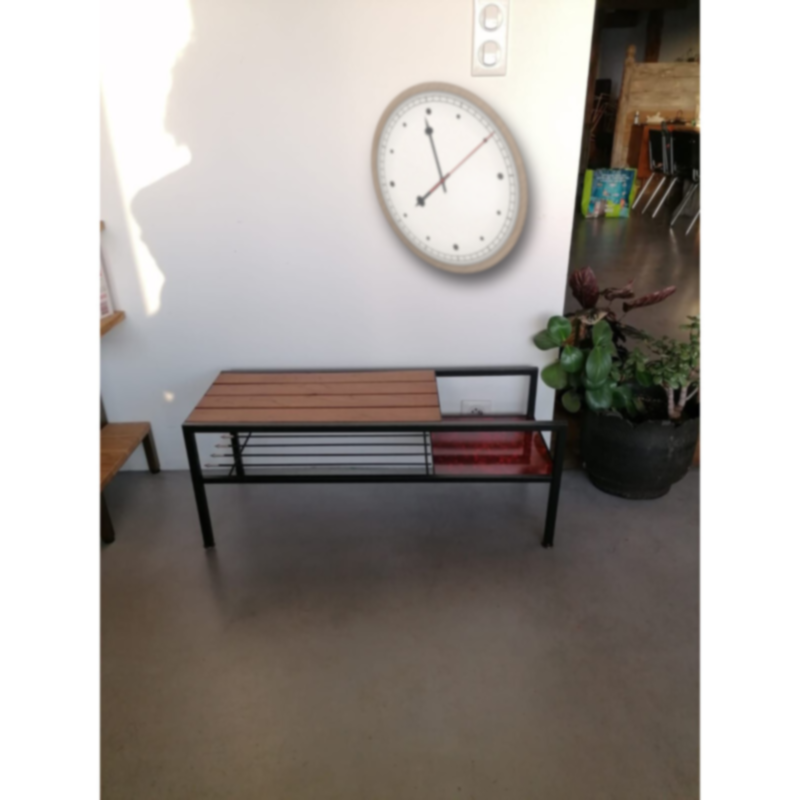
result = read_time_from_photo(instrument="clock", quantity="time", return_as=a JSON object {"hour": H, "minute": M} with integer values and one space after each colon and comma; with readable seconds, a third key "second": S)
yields {"hour": 7, "minute": 59, "second": 10}
